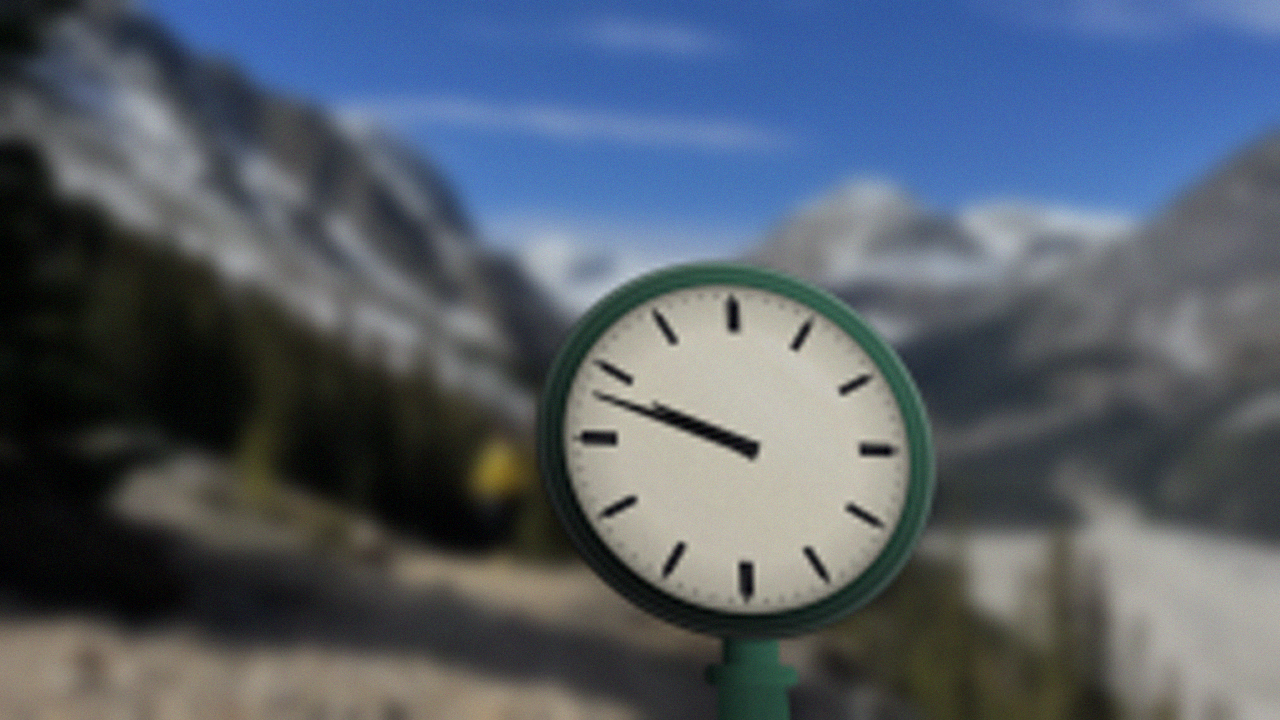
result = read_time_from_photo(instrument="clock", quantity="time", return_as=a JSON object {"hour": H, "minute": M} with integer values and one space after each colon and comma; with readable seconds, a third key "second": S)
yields {"hour": 9, "minute": 48}
